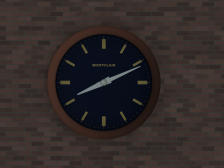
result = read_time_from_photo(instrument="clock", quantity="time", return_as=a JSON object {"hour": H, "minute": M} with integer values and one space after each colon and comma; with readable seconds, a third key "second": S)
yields {"hour": 8, "minute": 11}
